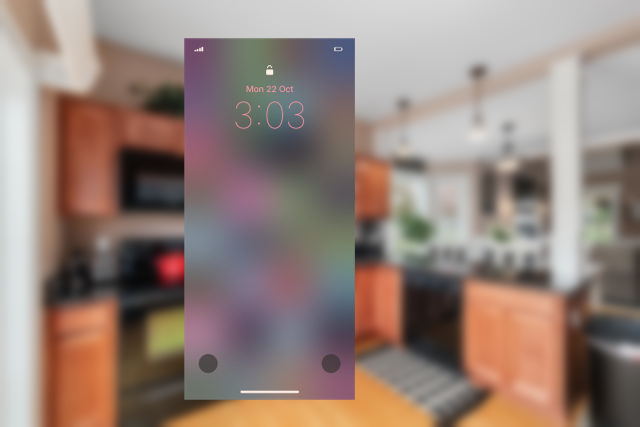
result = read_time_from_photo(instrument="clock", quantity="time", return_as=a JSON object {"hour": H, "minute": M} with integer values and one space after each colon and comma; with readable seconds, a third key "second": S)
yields {"hour": 3, "minute": 3}
